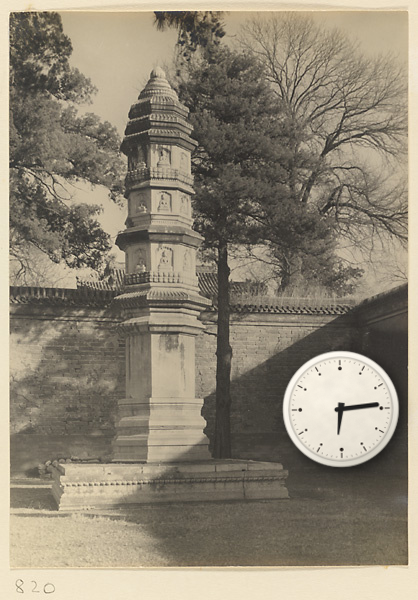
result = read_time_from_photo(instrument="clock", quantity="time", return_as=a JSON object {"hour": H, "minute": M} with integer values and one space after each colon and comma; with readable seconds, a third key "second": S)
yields {"hour": 6, "minute": 14}
